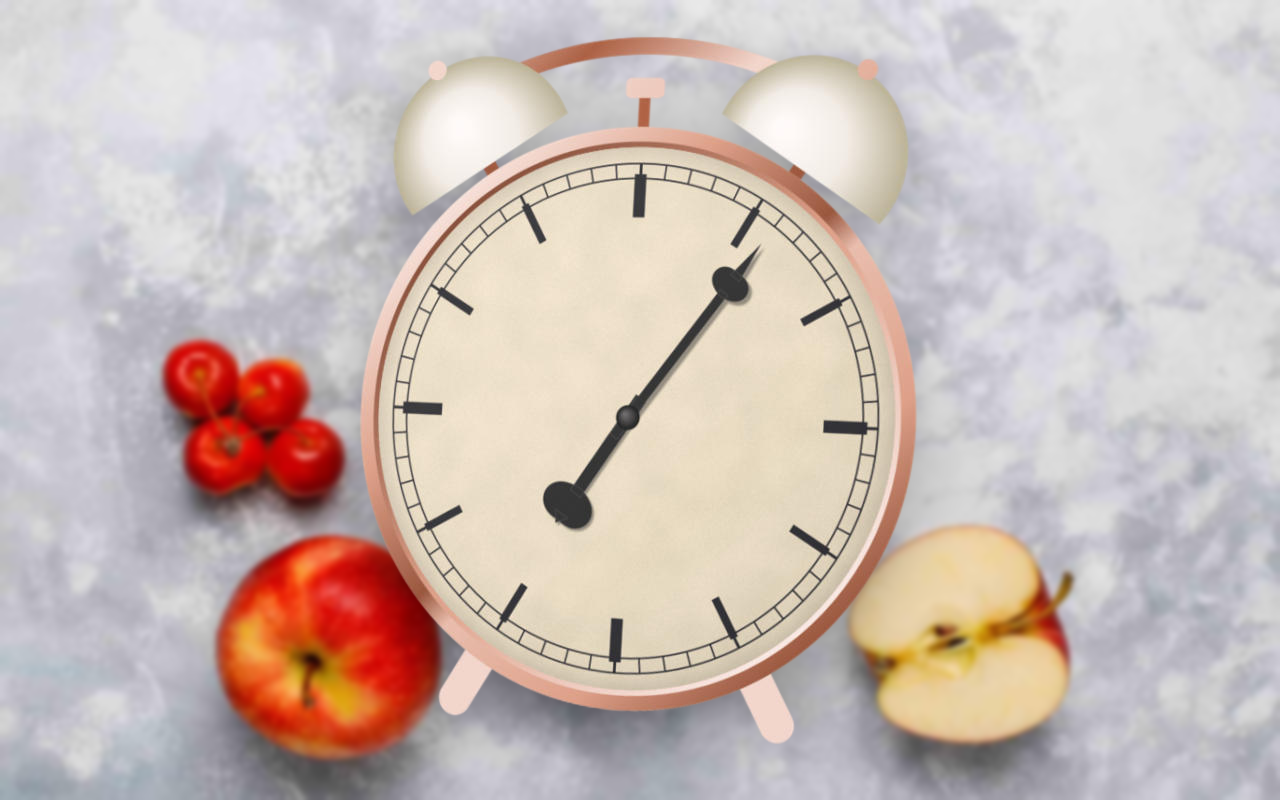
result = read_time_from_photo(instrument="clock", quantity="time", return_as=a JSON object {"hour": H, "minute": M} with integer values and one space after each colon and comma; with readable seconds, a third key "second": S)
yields {"hour": 7, "minute": 6}
